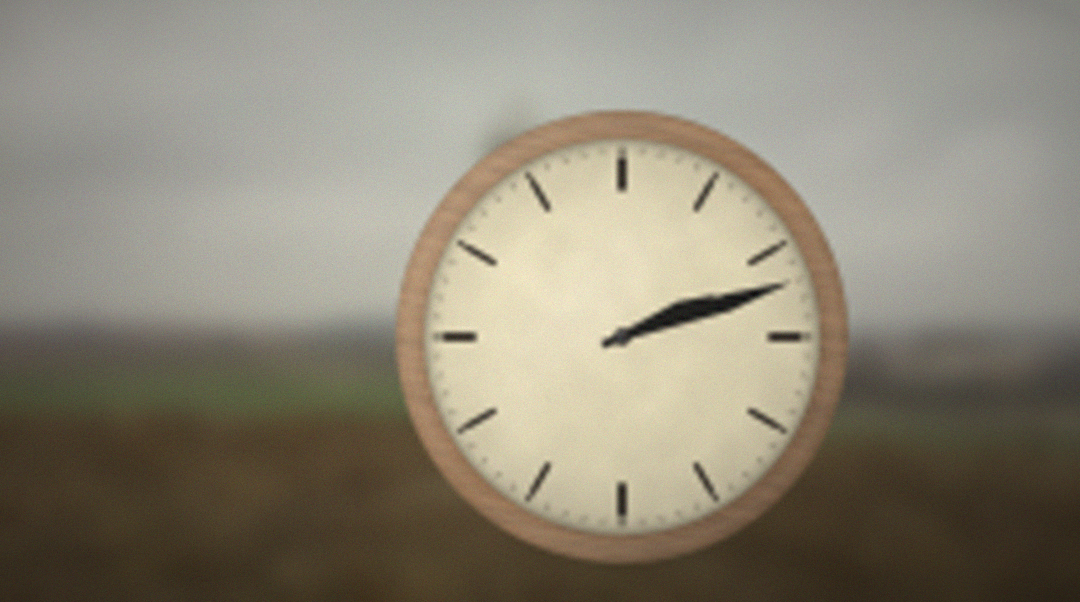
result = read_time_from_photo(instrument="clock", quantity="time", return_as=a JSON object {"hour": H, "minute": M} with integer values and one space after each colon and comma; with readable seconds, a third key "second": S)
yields {"hour": 2, "minute": 12}
